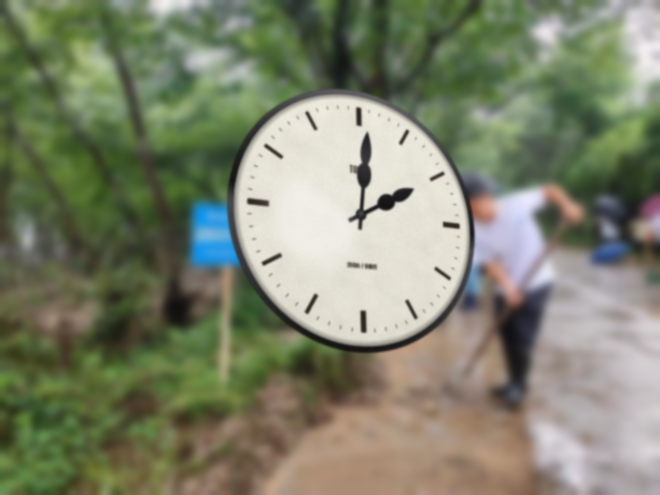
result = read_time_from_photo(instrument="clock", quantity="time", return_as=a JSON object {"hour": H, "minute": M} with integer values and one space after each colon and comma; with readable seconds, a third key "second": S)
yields {"hour": 2, "minute": 1}
